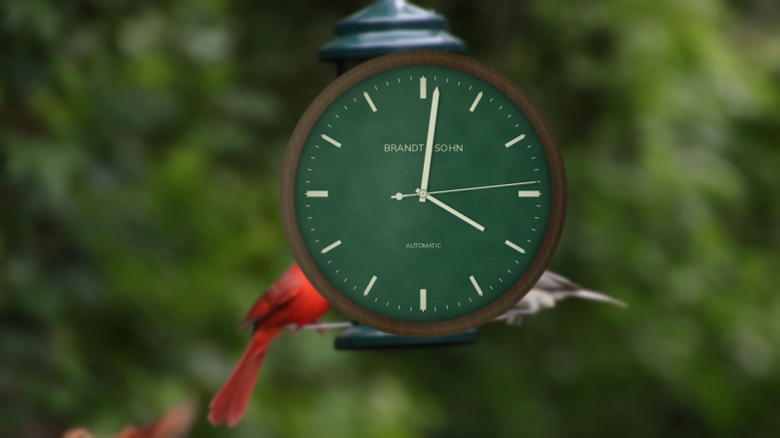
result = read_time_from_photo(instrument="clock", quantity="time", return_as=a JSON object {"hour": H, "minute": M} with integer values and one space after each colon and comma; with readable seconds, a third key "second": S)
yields {"hour": 4, "minute": 1, "second": 14}
